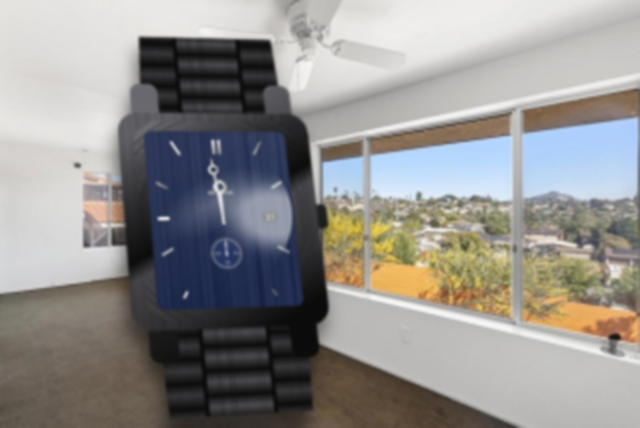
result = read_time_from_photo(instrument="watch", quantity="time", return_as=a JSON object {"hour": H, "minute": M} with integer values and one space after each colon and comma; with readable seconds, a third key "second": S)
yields {"hour": 11, "minute": 59}
